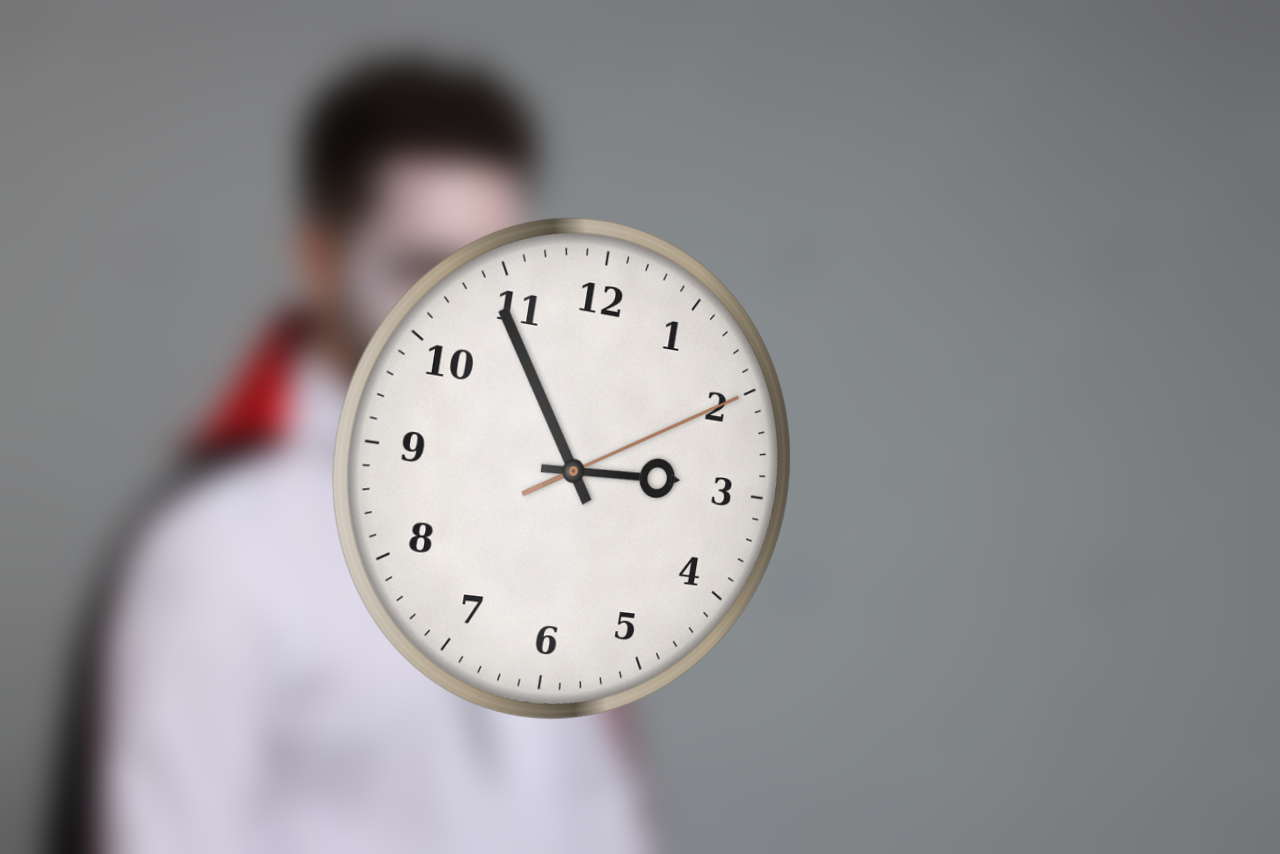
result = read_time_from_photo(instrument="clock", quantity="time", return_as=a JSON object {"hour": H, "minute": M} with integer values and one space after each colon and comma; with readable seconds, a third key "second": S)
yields {"hour": 2, "minute": 54, "second": 10}
